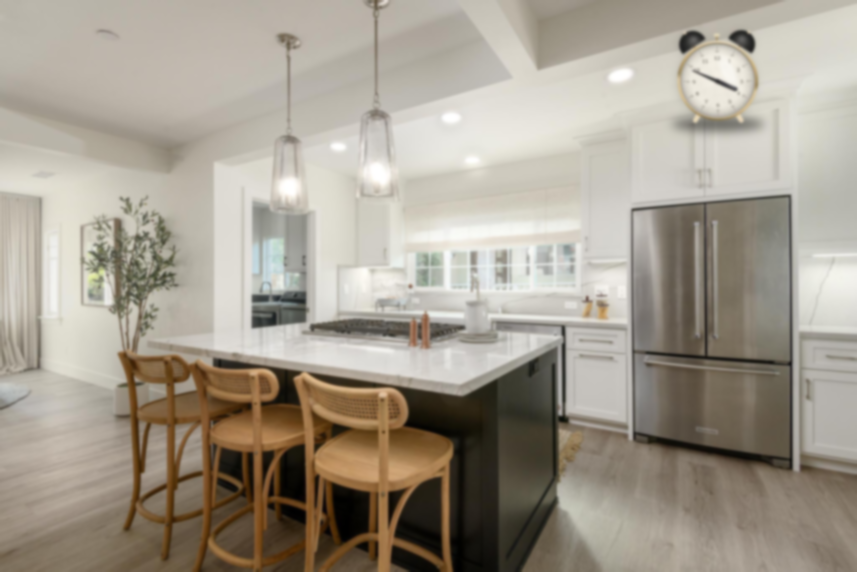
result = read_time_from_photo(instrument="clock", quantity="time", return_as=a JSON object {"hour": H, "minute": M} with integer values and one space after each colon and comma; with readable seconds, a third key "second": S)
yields {"hour": 3, "minute": 49}
